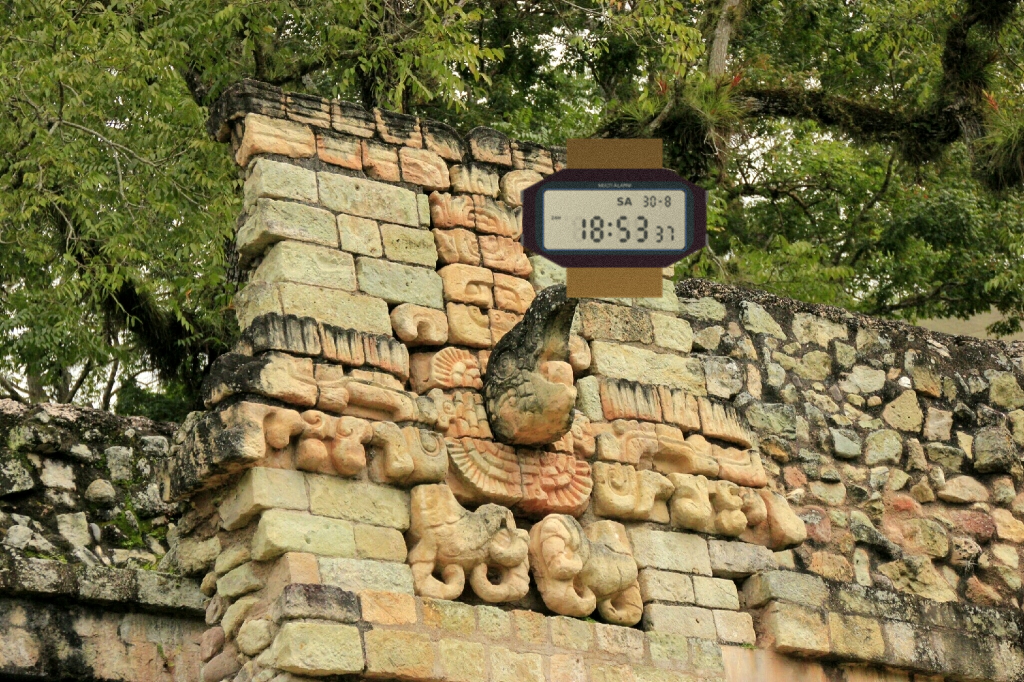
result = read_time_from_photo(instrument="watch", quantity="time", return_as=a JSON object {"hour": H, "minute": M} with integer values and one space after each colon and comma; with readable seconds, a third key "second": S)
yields {"hour": 18, "minute": 53, "second": 37}
